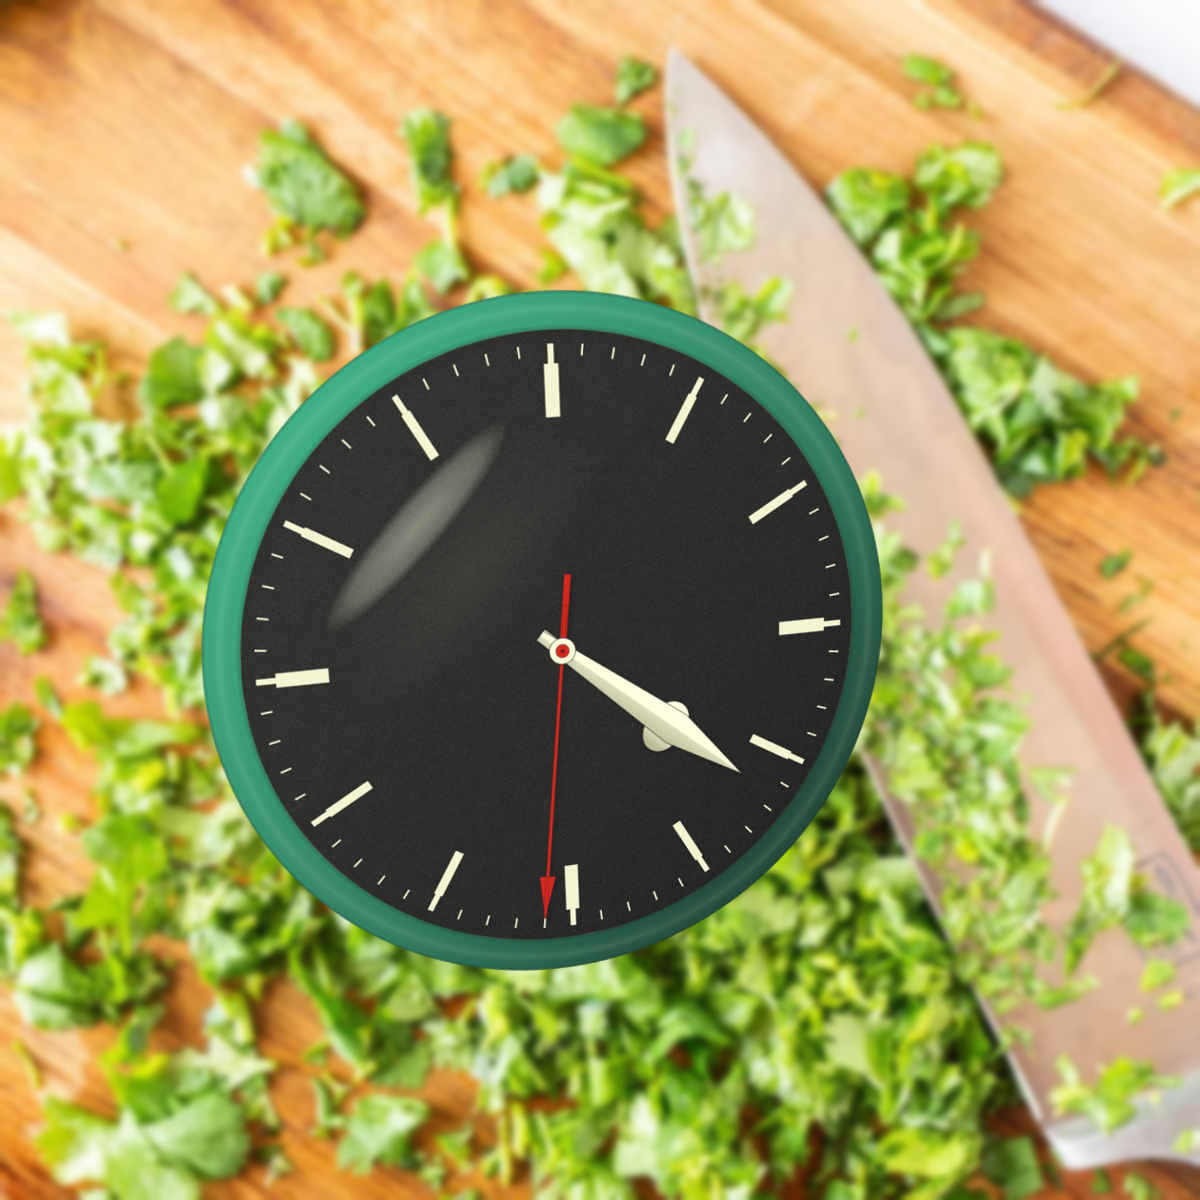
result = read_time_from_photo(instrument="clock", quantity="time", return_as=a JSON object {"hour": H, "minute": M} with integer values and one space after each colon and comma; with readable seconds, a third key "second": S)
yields {"hour": 4, "minute": 21, "second": 31}
